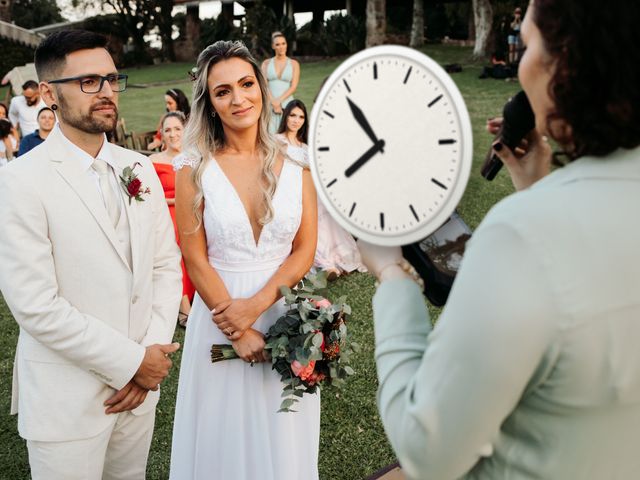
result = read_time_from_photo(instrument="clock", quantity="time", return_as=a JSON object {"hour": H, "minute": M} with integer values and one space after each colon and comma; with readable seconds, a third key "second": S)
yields {"hour": 7, "minute": 54}
